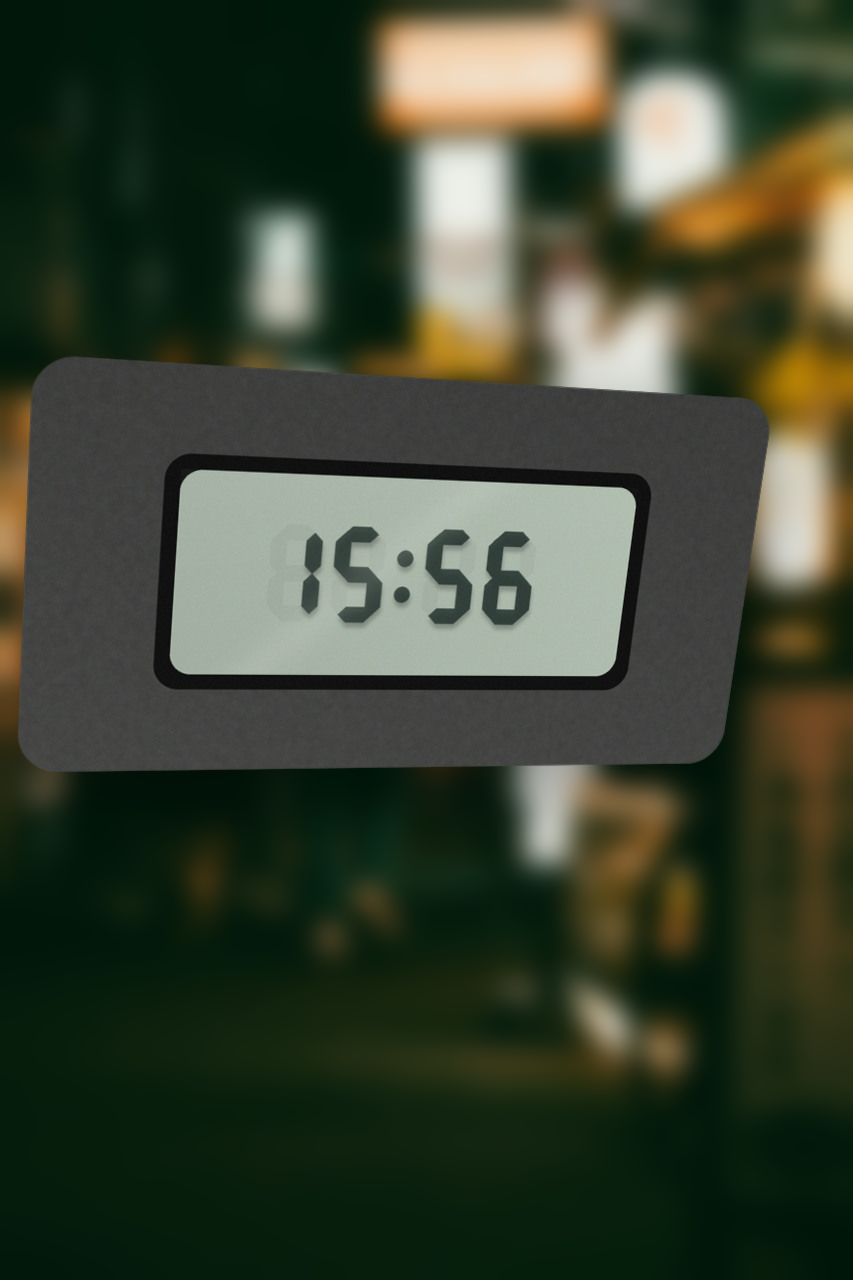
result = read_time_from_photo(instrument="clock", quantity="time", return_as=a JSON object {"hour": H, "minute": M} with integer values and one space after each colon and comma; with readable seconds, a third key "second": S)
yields {"hour": 15, "minute": 56}
